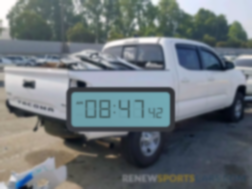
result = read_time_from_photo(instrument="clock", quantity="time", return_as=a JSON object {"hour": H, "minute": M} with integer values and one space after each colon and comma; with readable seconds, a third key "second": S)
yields {"hour": 8, "minute": 47}
